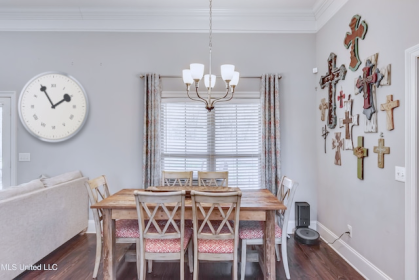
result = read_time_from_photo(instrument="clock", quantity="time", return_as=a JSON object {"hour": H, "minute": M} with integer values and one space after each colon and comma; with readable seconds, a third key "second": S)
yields {"hour": 1, "minute": 55}
